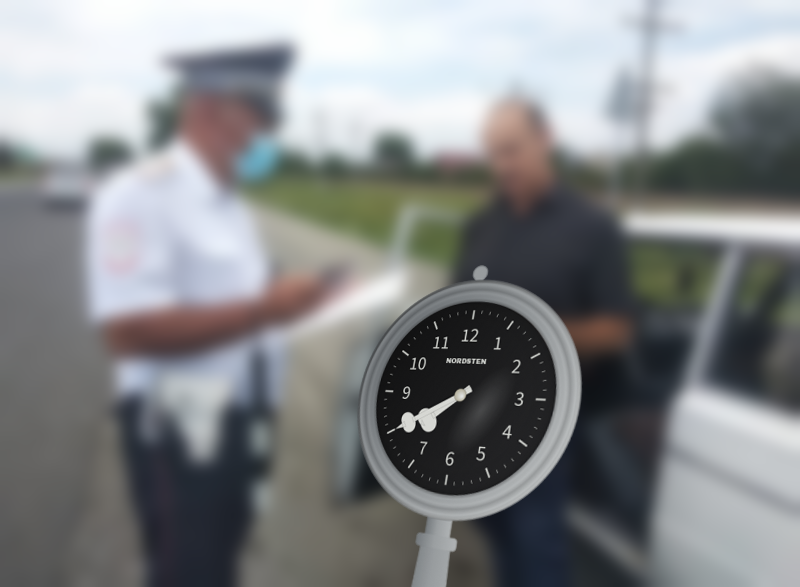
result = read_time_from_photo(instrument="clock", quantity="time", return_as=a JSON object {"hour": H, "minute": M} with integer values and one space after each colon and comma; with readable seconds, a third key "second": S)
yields {"hour": 7, "minute": 40}
